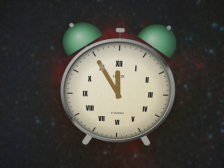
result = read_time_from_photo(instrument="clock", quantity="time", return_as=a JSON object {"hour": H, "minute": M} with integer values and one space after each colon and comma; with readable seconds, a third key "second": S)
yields {"hour": 11, "minute": 55}
